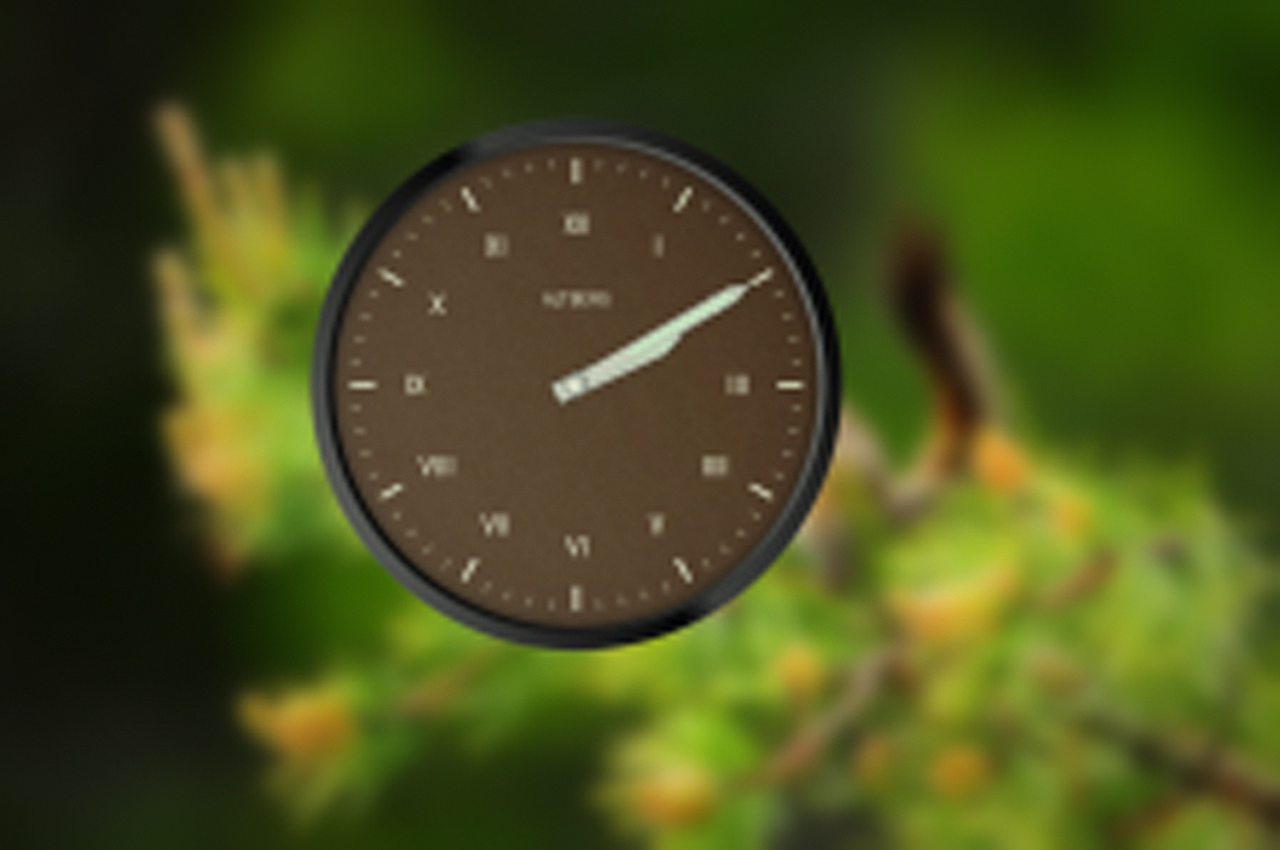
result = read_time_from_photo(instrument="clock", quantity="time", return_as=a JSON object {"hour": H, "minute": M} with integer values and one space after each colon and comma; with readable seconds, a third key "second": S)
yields {"hour": 2, "minute": 10}
